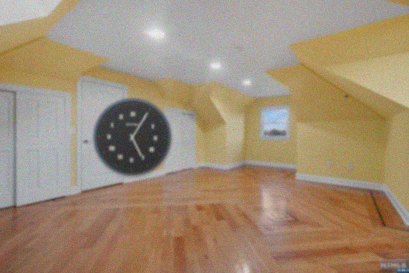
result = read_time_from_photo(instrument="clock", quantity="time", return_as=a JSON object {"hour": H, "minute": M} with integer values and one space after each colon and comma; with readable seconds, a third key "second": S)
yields {"hour": 5, "minute": 5}
